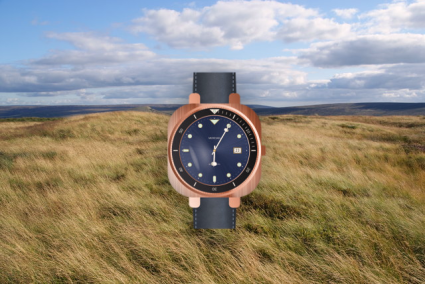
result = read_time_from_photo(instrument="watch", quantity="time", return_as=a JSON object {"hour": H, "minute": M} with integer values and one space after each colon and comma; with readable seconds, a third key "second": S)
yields {"hour": 6, "minute": 5}
